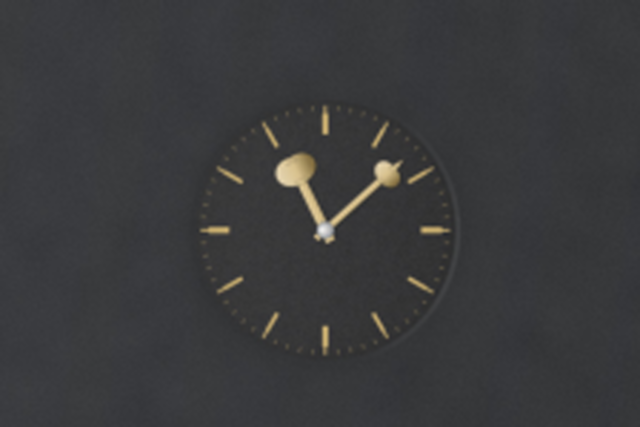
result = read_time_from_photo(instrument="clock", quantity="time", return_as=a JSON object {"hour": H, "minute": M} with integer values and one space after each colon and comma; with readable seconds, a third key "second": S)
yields {"hour": 11, "minute": 8}
